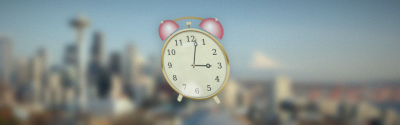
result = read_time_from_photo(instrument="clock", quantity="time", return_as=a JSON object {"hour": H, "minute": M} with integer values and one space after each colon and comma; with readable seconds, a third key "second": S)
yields {"hour": 3, "minute": 2}
